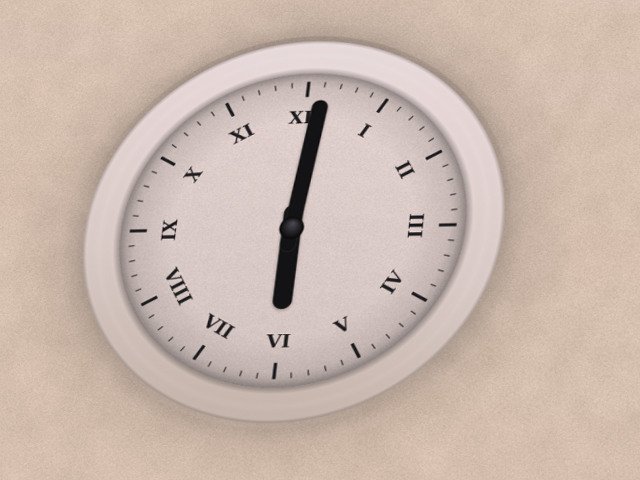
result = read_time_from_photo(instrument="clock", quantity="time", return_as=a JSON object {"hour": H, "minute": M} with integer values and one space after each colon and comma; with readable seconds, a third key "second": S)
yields {"hour": 6, "minute": 1}
